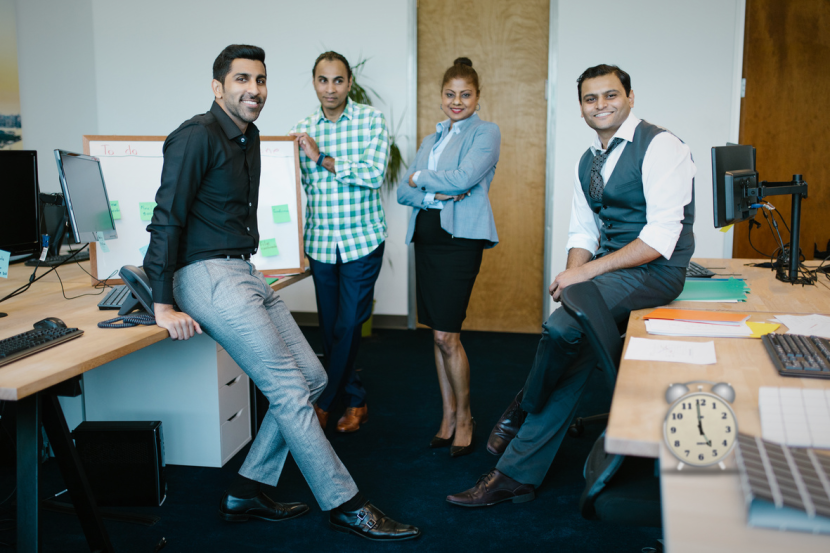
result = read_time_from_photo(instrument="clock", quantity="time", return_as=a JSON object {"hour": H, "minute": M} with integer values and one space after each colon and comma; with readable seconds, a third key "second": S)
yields {"hour": 4, "minute": 59}
